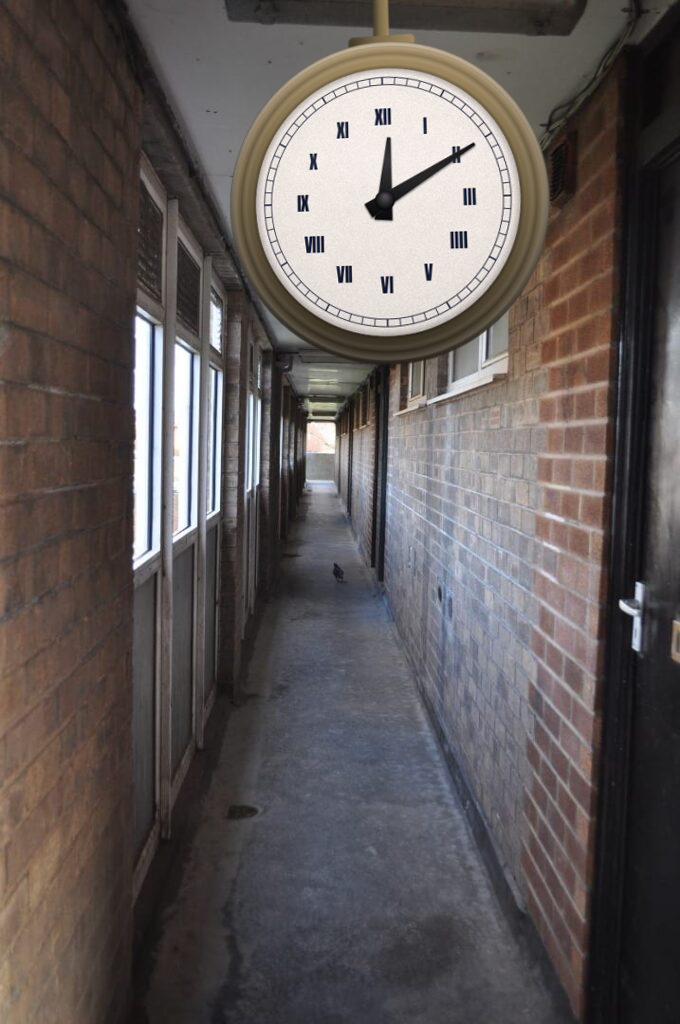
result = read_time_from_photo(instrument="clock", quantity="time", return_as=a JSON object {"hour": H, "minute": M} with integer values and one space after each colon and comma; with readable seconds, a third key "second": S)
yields {"hour": 12, "minute": 10}
